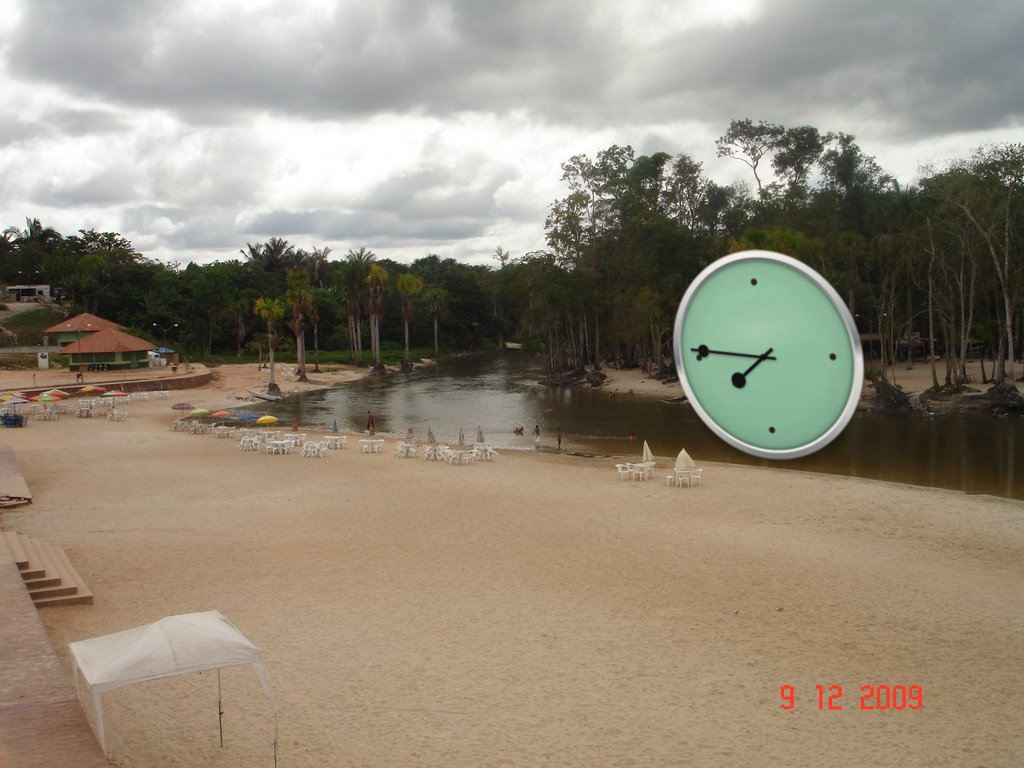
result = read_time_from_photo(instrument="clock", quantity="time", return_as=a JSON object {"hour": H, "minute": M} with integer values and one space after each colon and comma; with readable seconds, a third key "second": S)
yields {"hour": 7, "minute": 46}
